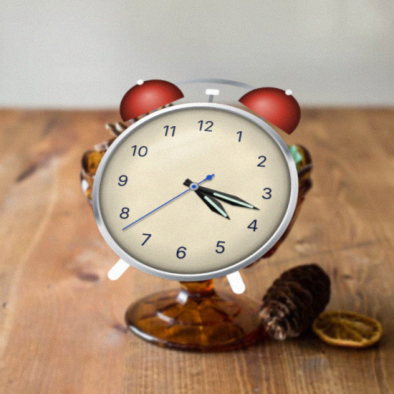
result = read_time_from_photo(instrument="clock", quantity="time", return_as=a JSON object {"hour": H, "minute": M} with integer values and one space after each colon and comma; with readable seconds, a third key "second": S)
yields {"hour": 4, "minute": 17, "second": 38}
